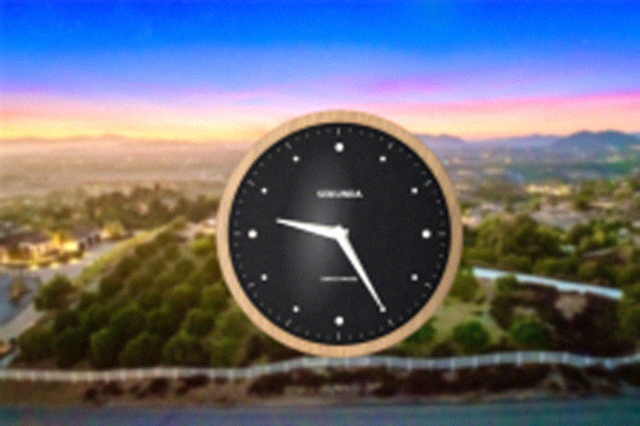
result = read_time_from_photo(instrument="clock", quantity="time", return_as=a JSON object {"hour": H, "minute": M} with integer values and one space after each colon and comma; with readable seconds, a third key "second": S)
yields {"hour": 9, "minute": 25}
